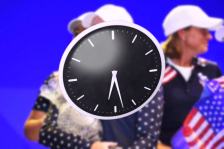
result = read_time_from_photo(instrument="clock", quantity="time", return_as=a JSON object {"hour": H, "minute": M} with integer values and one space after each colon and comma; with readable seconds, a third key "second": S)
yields {"hour": 6, "minute": 28}
